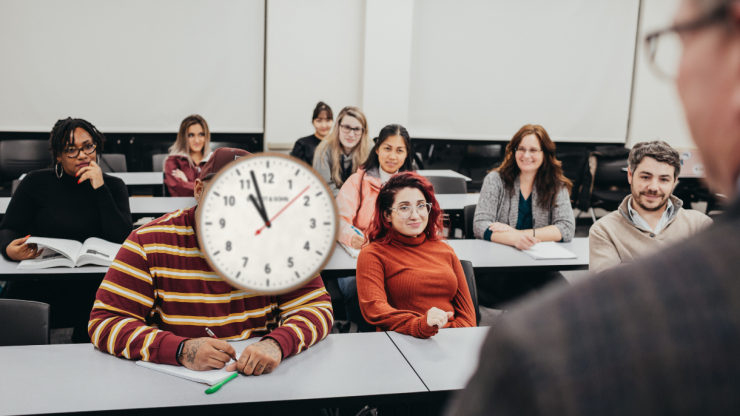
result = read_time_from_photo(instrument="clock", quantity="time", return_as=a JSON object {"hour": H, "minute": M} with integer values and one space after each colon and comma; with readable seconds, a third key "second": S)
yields {"hour": 10, "minute": 57, "second": 8}
